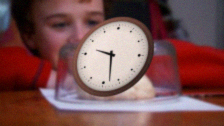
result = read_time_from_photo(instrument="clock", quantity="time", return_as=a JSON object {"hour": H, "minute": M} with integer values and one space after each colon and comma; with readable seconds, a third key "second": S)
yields {"hour": 9, "minute": 28}
